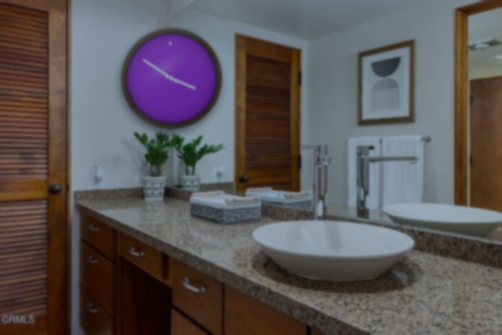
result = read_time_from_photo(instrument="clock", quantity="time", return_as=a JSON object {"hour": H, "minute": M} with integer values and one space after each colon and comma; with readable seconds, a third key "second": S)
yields {"hour": 3, "minute": 51}
